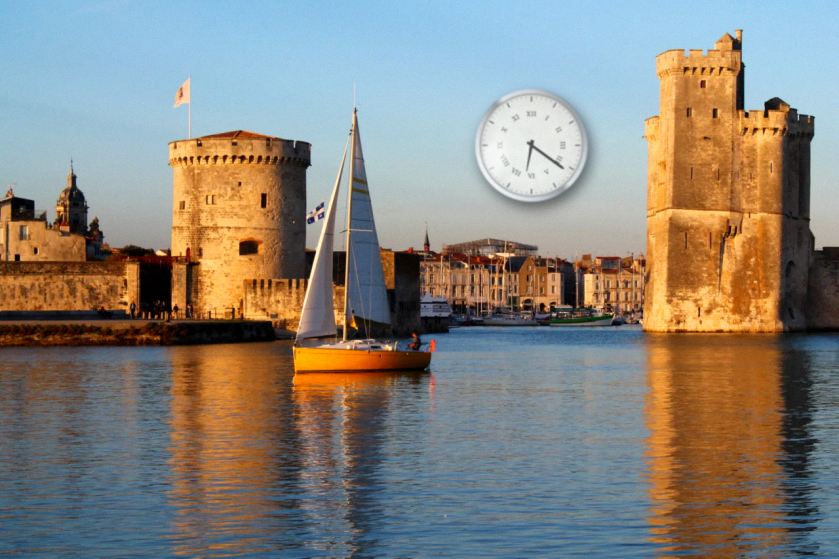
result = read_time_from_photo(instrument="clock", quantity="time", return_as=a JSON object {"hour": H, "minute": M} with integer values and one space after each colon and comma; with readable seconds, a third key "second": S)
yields {"hour": 6, "minute": 21}
